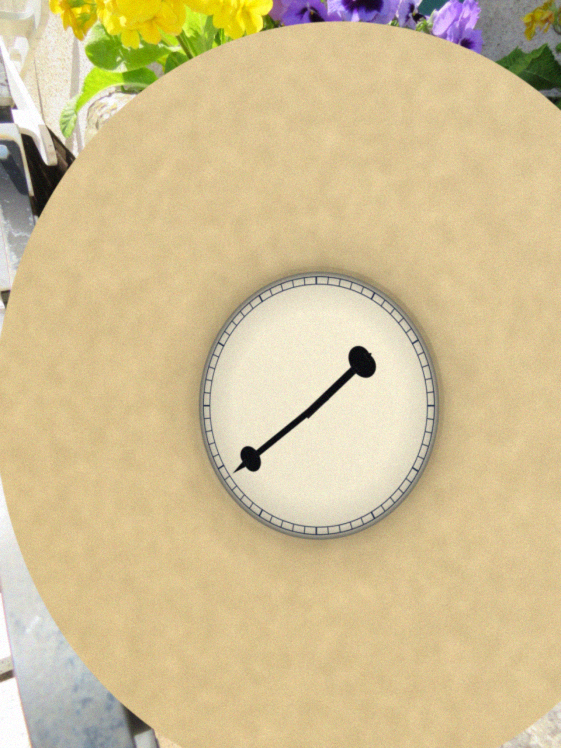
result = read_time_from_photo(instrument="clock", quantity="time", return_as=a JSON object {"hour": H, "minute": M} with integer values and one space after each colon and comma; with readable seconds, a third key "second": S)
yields {"hour": 1, "minute": 39}
